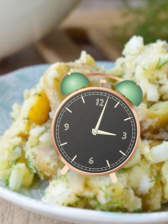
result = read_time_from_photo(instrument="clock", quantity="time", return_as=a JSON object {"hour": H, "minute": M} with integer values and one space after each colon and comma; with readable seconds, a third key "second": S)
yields {"hour": 3, "minute": 2}
